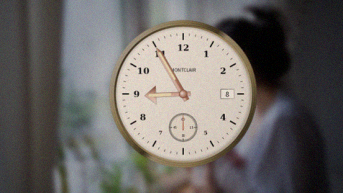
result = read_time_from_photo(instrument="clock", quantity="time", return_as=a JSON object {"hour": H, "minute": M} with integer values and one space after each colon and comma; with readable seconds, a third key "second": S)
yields {"hour": 8, "minute": 55}
